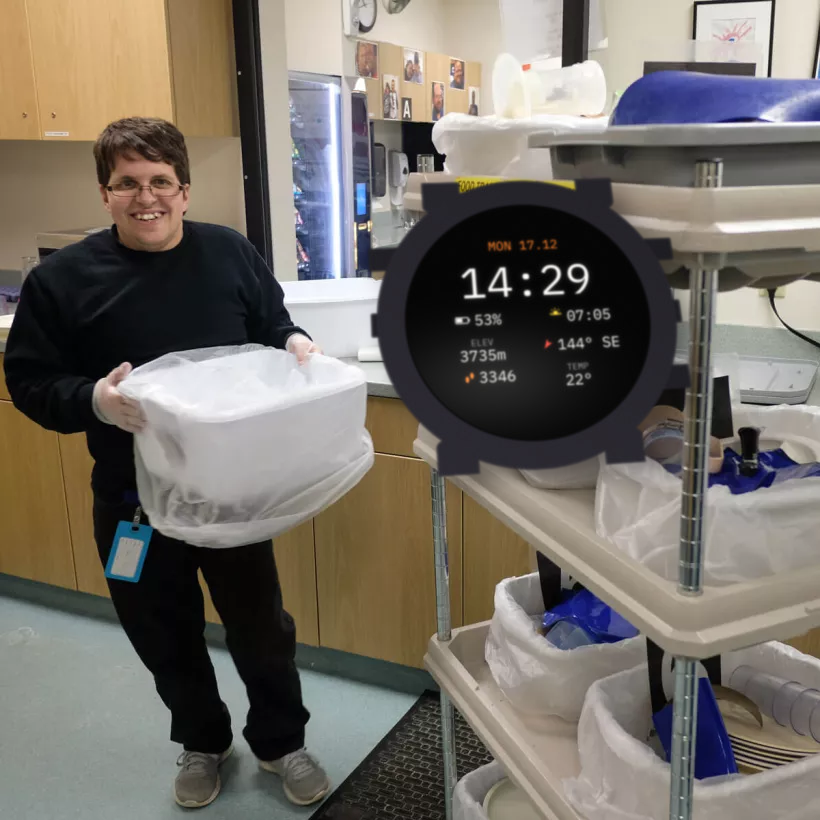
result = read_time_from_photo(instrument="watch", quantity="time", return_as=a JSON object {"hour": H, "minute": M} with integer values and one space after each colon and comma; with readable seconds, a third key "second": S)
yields {"hour": 14, "minute": 29}
